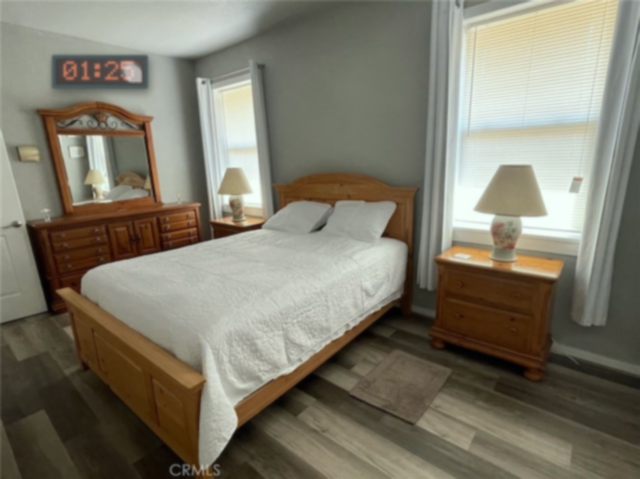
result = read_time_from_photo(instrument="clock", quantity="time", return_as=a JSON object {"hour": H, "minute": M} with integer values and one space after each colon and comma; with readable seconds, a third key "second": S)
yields {"hour": 1, "minute": 25}
